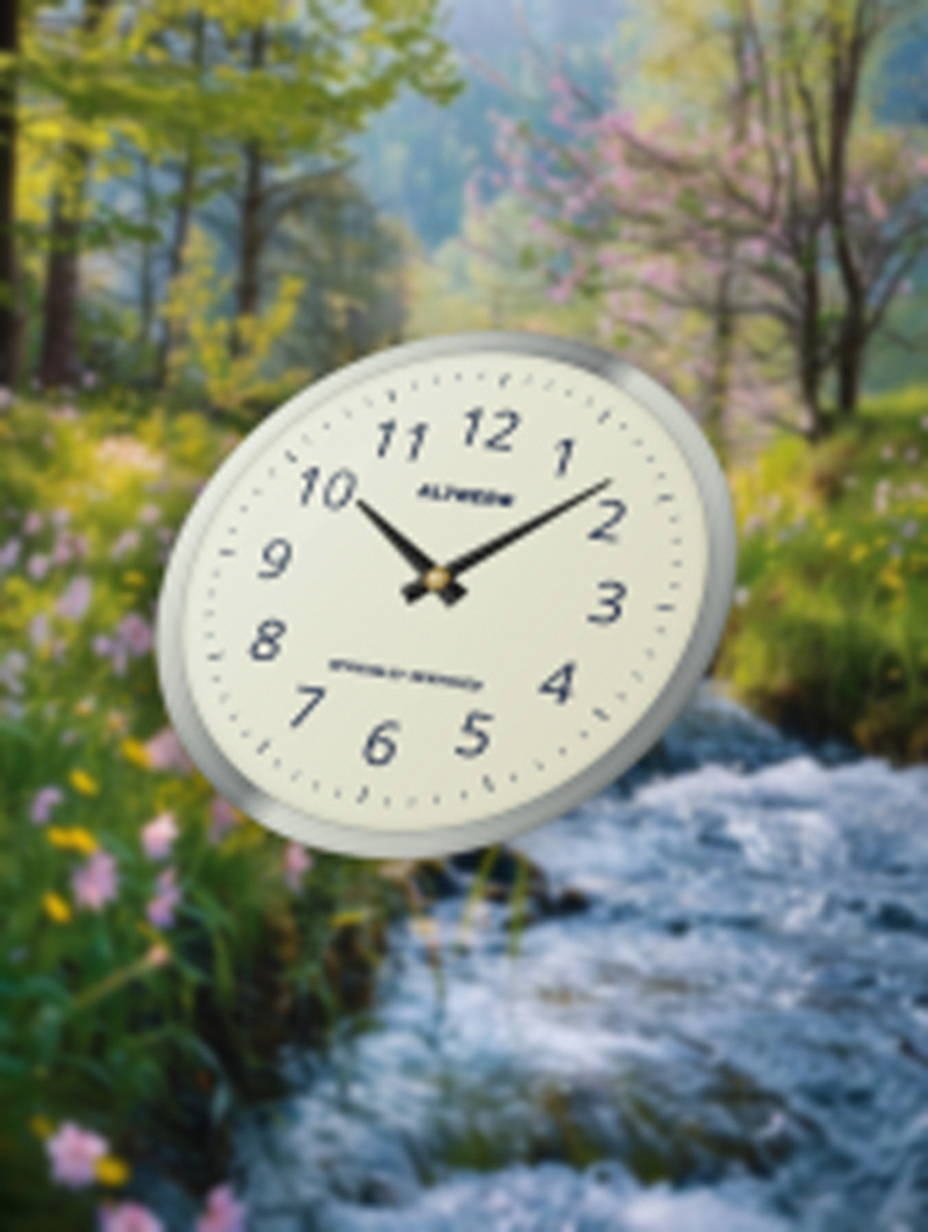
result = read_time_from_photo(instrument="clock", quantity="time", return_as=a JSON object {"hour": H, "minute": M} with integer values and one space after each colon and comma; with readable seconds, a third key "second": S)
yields {"hour": 10, "minute": 8}
